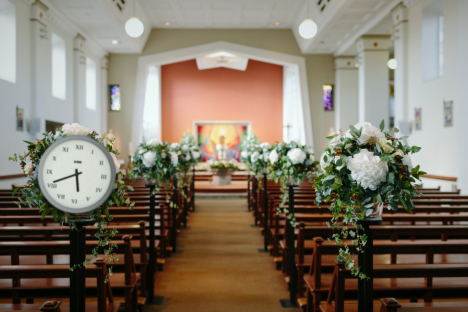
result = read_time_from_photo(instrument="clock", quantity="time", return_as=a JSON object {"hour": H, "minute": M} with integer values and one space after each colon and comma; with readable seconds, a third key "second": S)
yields {"hour": 5, "minute": 41}
